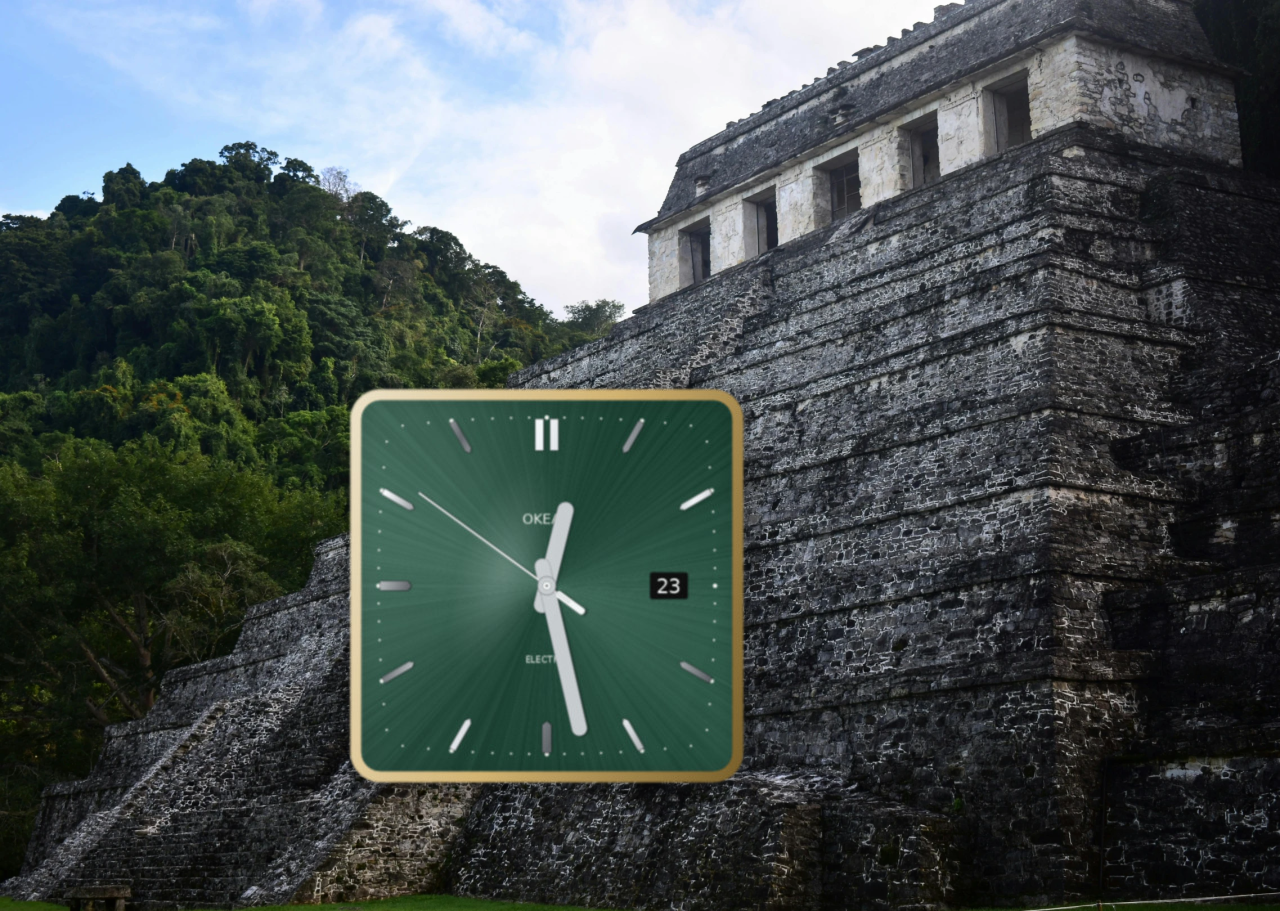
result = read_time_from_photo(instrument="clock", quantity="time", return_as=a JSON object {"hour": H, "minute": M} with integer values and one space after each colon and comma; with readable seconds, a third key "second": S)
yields {"hour": 12, "minute": 27, "second": 51}
